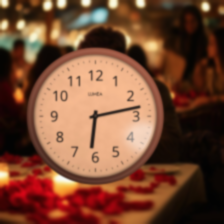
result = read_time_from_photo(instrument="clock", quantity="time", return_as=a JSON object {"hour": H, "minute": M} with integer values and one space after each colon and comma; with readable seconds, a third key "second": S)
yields {"hour": 6, "minute": 13}
